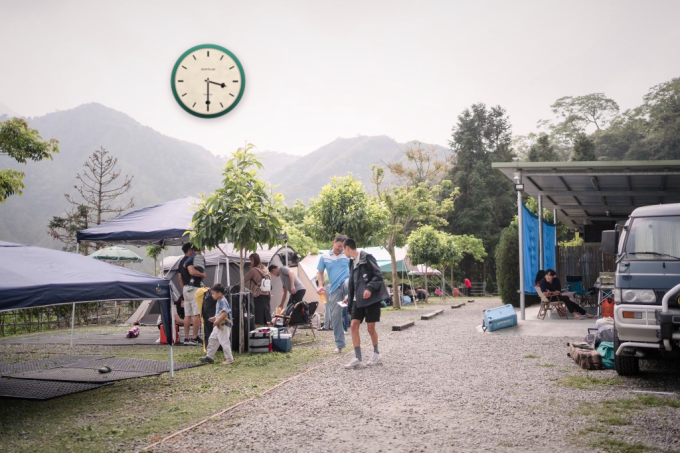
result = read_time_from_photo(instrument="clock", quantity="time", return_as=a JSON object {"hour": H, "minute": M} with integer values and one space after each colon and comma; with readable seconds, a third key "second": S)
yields {"hour": 3, "minute": 30}
